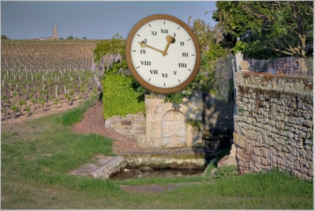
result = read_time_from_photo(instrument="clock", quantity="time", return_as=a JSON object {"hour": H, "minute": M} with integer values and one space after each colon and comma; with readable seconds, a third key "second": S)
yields {"hour": 12, "minute": 48}
